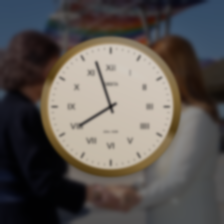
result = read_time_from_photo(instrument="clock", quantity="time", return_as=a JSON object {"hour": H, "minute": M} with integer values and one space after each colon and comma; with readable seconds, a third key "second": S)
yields {"hour": 7, "minute": 57}
